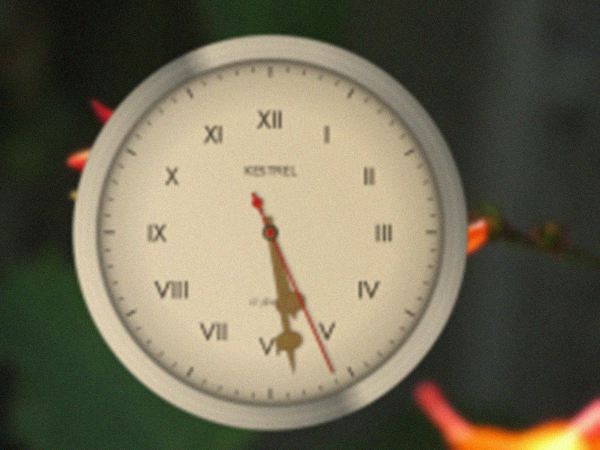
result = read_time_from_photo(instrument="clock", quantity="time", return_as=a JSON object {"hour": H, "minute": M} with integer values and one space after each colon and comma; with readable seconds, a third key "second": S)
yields {"hour": 5, "minute": 28, "second": 26}
